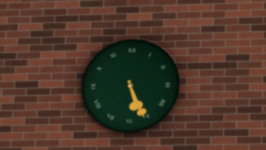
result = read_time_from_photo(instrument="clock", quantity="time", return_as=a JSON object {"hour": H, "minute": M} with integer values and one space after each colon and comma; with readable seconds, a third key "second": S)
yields {"hour": 5, "minute": 26}
